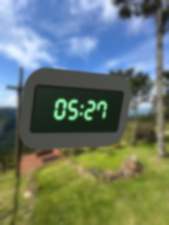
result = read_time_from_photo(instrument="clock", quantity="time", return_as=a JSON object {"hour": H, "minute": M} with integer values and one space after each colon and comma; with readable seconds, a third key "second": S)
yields {"hour": 5, "minute": 27}
